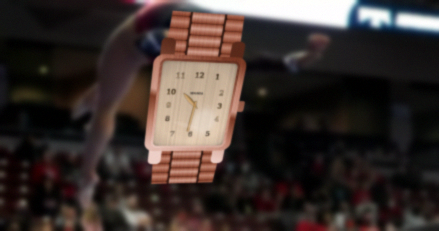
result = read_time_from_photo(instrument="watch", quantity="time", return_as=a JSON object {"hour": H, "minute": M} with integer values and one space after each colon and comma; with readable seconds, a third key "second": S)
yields {"hour": 10, "minute": 31}
